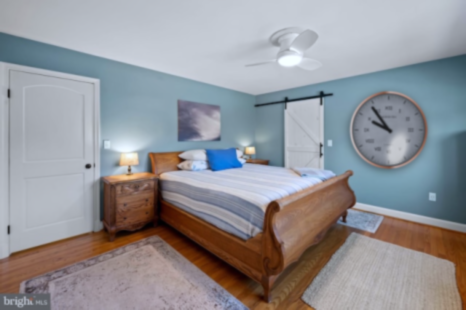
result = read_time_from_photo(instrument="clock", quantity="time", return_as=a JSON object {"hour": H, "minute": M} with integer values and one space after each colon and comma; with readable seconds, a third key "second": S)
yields {"hour": 9, "minute": 54}
